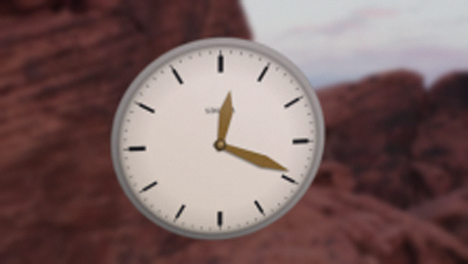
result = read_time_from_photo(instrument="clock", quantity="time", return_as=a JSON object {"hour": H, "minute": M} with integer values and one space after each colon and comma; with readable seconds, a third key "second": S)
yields {"hour": 12, "minute": 19}
